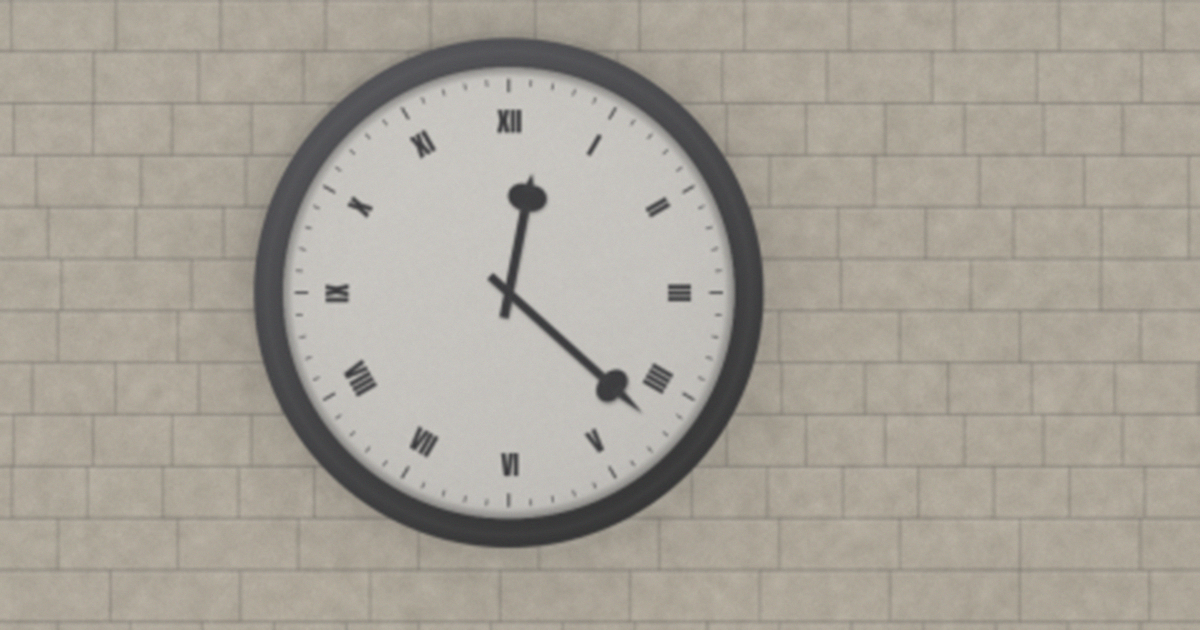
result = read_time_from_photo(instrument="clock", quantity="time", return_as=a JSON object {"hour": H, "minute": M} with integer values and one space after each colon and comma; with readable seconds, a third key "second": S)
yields {"hour": 12, "minute": 22}
